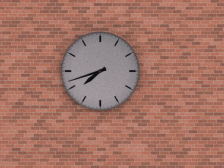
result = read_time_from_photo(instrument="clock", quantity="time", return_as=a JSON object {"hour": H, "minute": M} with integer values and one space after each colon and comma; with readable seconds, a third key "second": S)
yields {"hour": 7, "minute": 42}
